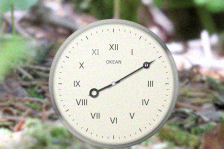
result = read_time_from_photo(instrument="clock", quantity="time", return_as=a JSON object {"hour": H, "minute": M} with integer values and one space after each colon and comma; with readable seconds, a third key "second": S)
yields {"hour": 8, "minute": 10}
